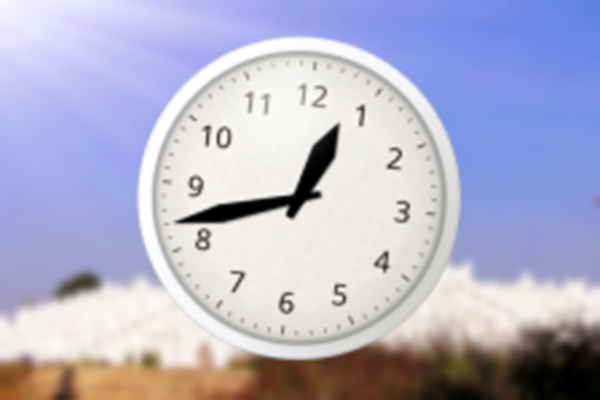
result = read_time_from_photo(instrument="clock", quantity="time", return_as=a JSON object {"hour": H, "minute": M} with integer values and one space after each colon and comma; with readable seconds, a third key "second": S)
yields {"hour": 12, "minute": 42}
